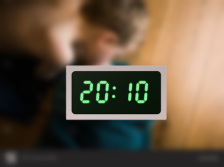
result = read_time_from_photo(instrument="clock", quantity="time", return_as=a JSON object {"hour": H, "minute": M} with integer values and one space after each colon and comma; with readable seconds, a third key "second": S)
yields {"hour": 20, "minute": 10}
